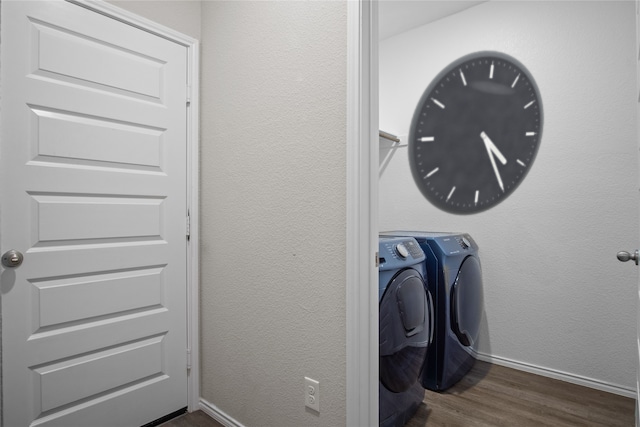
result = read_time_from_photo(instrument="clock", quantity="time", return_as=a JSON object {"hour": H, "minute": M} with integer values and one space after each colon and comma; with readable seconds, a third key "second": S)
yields {"hour": 4, "minute": 25}
